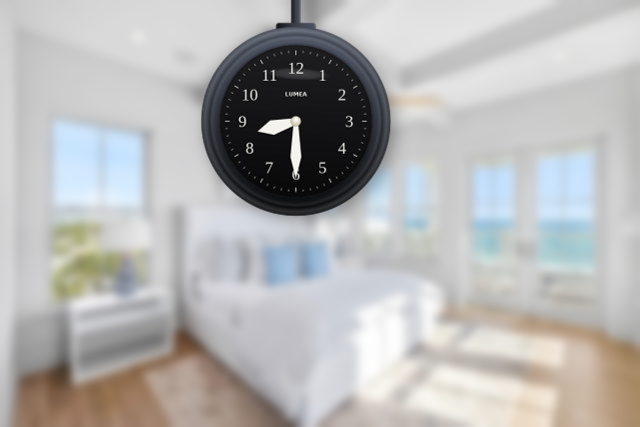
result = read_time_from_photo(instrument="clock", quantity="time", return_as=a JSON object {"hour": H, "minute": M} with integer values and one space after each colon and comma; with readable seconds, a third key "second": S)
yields {"hour": 8, "minute": 30}
